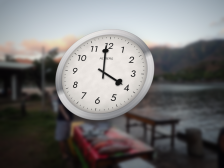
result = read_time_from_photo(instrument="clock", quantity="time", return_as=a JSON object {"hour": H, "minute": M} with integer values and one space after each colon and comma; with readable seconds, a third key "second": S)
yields {"hour": 3, "minute": 59}
